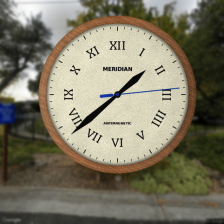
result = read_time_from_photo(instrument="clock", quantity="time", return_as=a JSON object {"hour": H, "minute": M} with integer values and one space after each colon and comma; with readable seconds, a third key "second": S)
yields {"hour": 1, "minute": 38, "second": 14}
